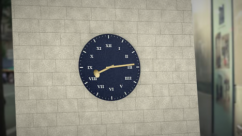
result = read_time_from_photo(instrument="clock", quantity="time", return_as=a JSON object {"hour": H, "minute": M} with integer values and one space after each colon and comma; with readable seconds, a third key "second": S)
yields {"hour": 8, "minute": 14}
